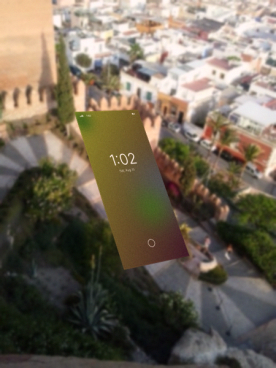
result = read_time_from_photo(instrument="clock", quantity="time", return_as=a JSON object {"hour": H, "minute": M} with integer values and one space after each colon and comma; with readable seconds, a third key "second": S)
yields {"hour": 1, "minute": 2}
